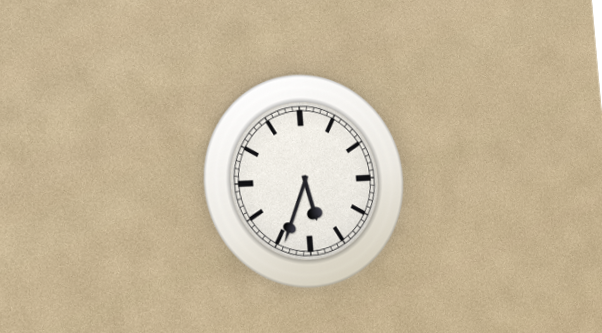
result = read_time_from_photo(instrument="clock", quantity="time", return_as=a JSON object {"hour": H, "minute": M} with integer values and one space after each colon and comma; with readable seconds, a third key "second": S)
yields {"hour": 5, "minute": 34}
